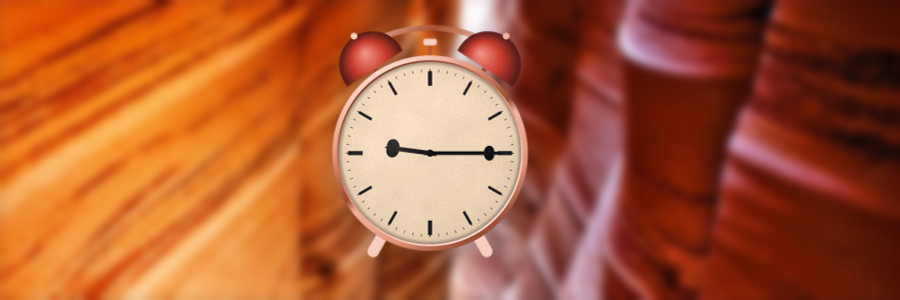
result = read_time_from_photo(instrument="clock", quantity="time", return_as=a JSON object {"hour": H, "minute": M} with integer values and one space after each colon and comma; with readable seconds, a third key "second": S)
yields {"hour": 9, "minute": 15}
